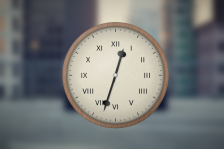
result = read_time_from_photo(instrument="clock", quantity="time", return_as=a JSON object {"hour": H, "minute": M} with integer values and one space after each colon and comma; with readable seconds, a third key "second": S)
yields {"hour": 12, "minute": 33}
